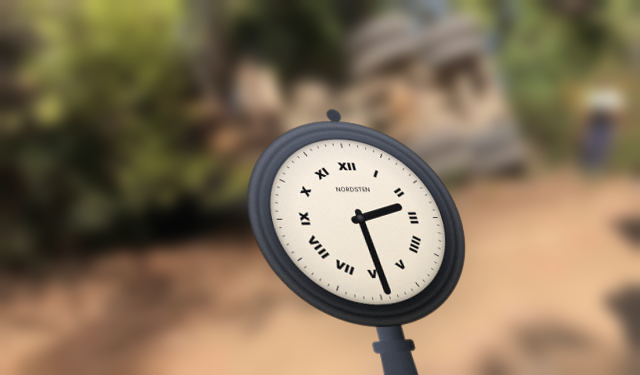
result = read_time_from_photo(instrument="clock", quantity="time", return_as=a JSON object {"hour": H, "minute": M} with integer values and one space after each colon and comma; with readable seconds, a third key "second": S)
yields {"hour": 2, "minute": 29}
